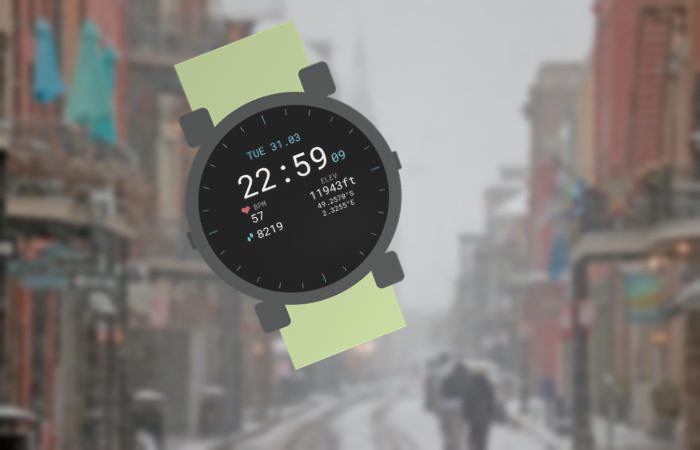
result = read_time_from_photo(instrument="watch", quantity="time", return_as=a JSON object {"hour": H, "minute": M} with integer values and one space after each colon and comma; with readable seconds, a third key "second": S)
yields {"hour": 22, "minute": 59, "second": 9}
